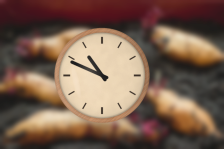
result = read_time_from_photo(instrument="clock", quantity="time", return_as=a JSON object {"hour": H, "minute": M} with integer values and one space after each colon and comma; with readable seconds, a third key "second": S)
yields {"hour": 10, "minute": 49}
